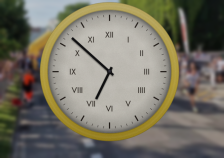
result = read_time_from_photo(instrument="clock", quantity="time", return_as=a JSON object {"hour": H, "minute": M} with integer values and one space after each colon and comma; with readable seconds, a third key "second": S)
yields {"hour": 6, "minute": 52}
